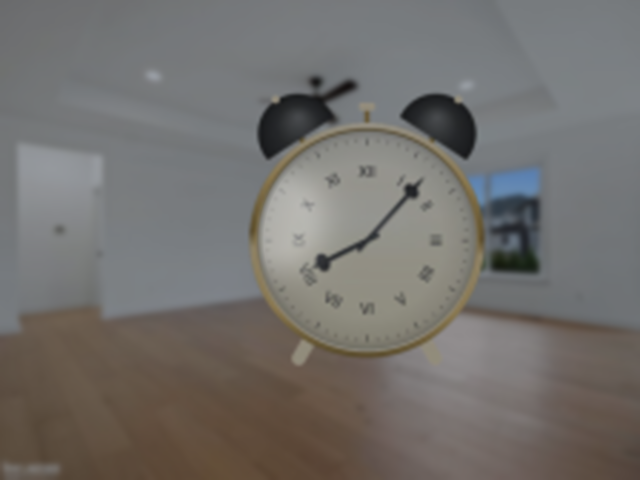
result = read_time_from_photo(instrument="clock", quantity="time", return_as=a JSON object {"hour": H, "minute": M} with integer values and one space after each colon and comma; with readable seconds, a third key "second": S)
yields {"hour": 8, "minute": 7}
